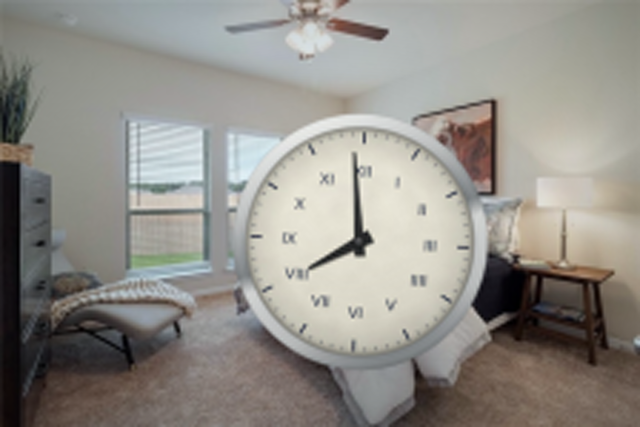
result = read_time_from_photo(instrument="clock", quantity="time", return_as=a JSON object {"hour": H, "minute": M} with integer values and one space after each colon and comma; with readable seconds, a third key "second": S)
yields {"hour": 7, "minute": 59}
